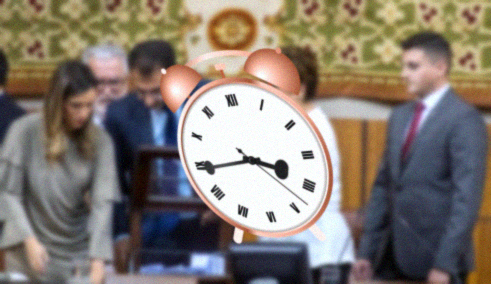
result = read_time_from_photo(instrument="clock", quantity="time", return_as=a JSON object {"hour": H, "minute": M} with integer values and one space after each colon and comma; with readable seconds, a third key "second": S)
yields {"hour": 3, "minute": 44, "second": 23}
